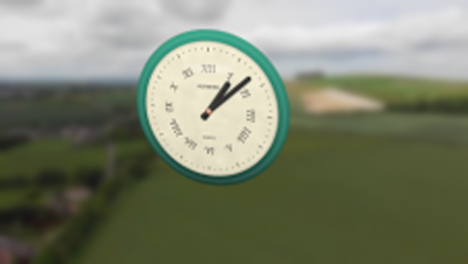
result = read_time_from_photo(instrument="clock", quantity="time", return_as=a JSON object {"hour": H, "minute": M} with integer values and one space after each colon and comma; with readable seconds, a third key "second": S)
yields {"hour": 1, "minute": 8}
